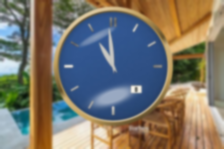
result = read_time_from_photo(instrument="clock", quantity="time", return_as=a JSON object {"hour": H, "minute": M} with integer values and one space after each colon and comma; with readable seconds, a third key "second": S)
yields {"hour": 10, "minute": 59}
